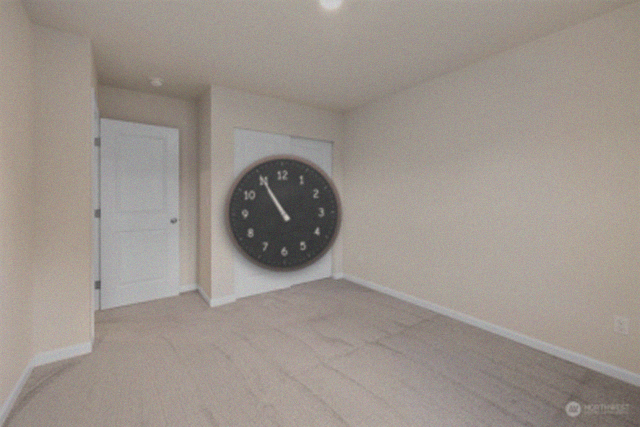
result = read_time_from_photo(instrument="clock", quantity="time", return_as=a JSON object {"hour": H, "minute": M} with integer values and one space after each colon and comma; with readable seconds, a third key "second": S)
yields {"hour": 10, "minute": 55}
